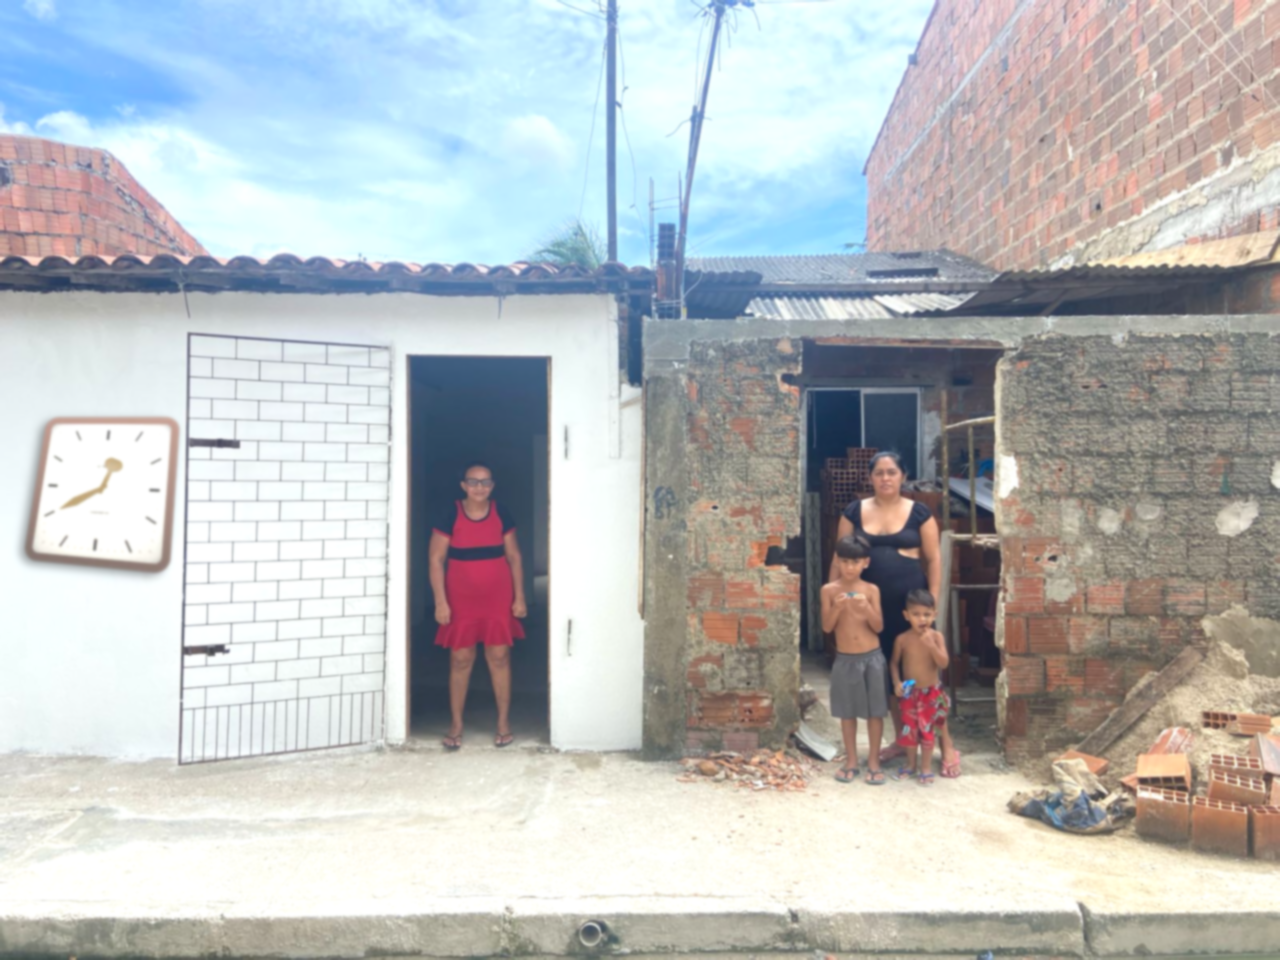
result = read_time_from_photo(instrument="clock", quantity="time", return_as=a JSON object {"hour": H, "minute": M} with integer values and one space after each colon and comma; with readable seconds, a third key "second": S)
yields {"hour": 12, "minute": 40}
